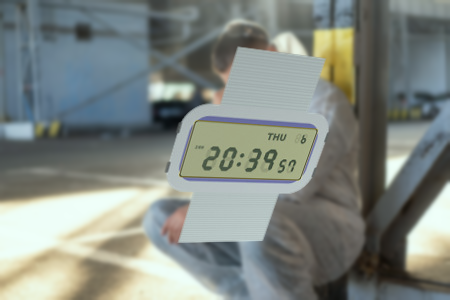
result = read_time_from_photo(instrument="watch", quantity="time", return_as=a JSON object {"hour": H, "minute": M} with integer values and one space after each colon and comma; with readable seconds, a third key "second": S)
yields {"hour": 20, "minute": 39, "second": 57}
